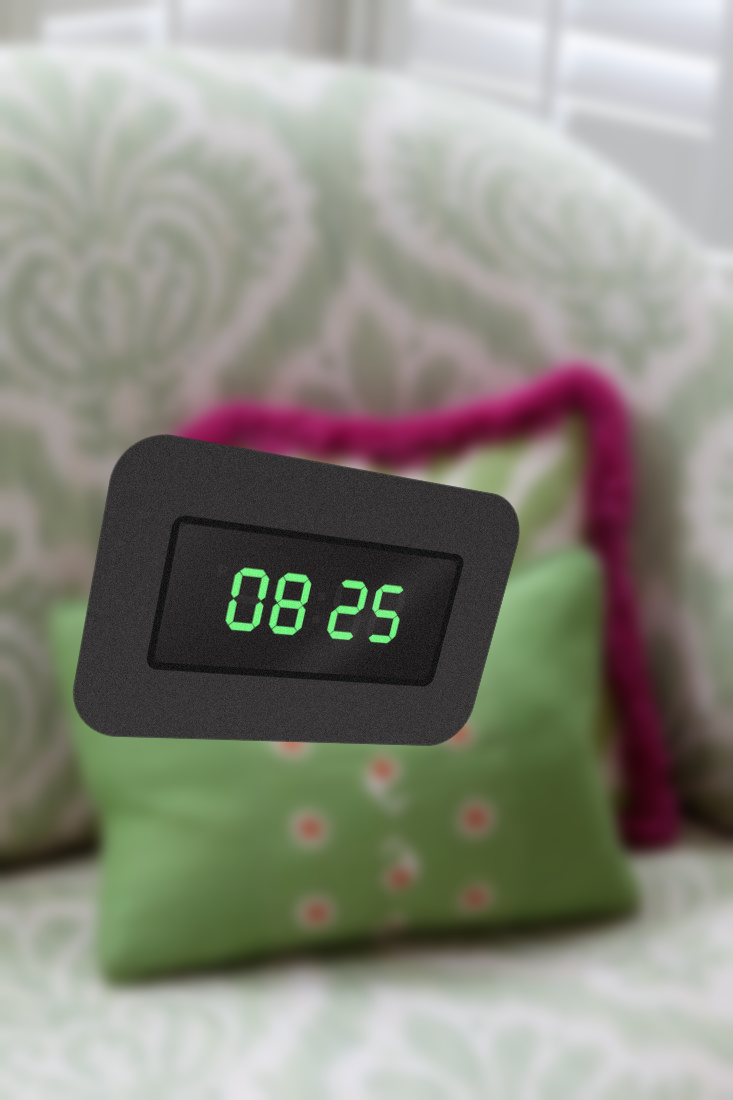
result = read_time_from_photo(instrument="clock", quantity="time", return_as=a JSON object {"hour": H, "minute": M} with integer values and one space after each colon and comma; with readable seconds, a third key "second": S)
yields {"hour": 8, "minute": 25}
